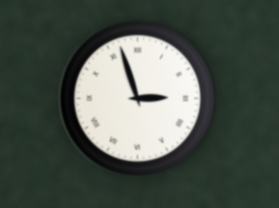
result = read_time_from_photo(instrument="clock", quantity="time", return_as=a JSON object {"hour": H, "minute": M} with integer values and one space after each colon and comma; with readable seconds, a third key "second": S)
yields {"hour": 2, "minute": 57}
